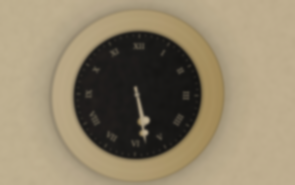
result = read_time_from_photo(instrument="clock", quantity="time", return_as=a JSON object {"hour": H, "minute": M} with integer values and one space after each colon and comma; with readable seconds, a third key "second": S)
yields {"hour": 5, "minute": 28}
